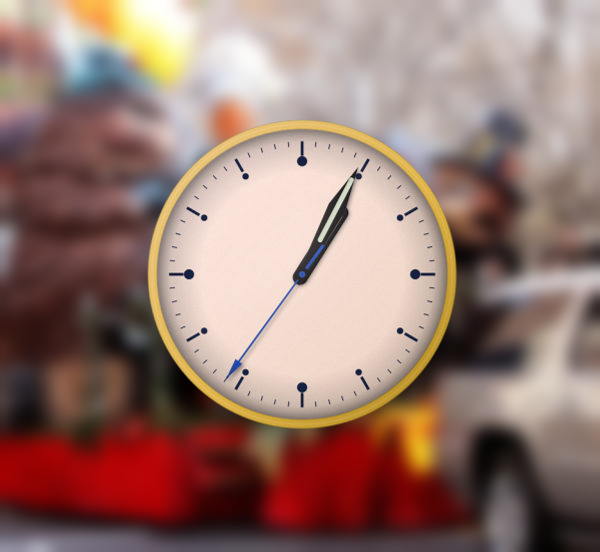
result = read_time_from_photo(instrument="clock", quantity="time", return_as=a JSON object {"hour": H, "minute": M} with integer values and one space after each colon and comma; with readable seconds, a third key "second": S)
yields {"hour": 1, "minute": 4, "second": 36}
